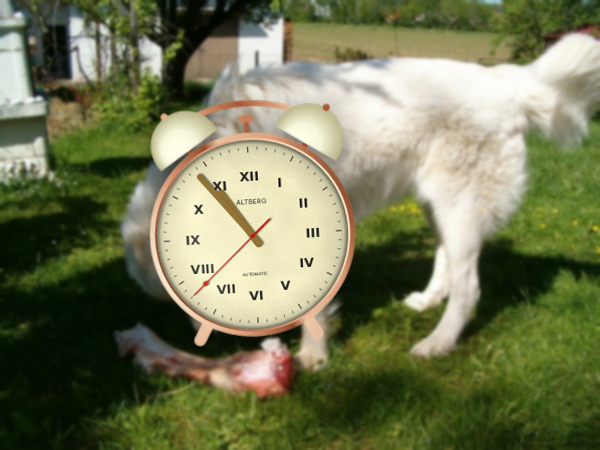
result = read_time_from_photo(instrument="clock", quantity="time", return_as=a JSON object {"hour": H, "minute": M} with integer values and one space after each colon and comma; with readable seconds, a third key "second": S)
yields {"hour": 10, "minute": 53, "second": 38}
